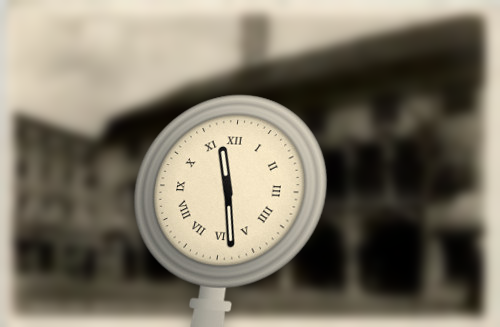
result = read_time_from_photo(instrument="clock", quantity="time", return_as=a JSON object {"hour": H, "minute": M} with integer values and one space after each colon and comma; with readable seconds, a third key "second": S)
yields {"hour": 11, "minute": 28}
